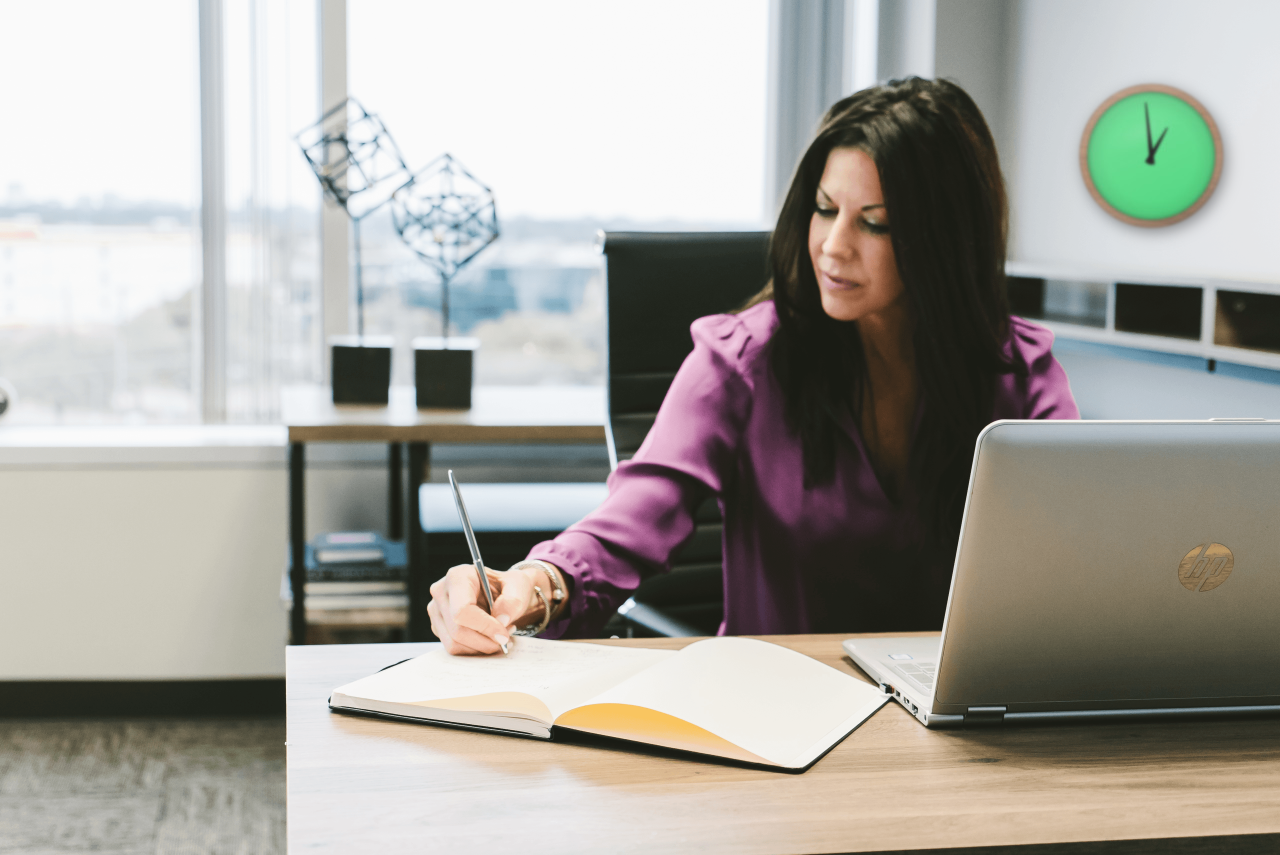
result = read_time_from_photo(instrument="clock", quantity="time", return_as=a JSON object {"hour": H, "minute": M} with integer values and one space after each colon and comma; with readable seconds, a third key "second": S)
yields {"hour": 12, "minute": 59}
